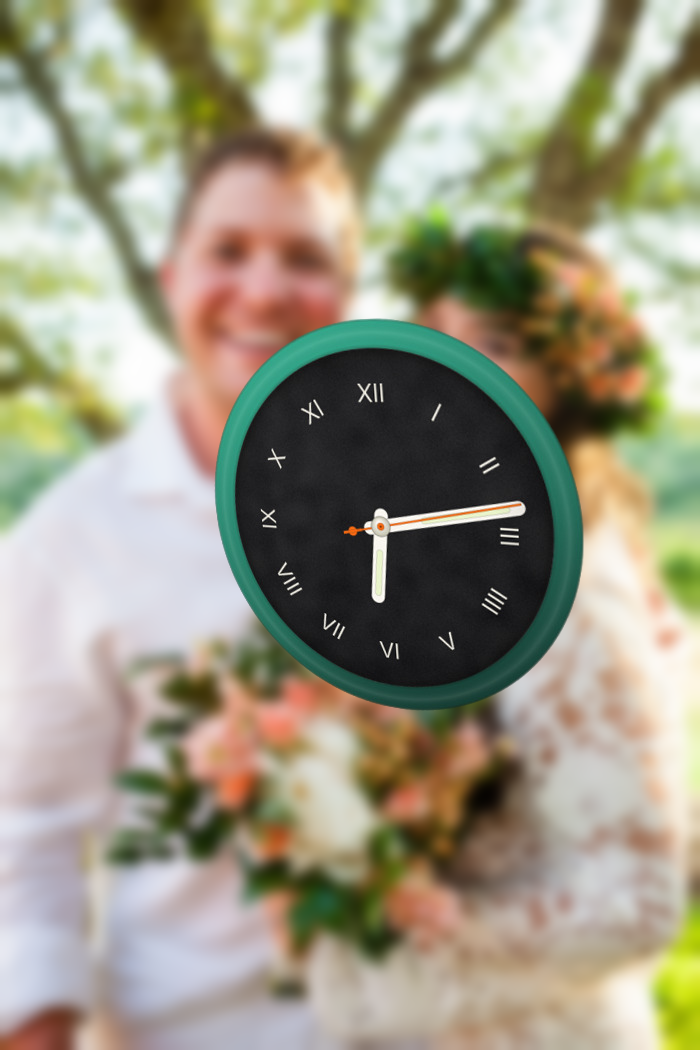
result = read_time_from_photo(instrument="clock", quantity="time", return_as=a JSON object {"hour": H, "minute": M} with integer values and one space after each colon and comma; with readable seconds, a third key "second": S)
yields {"hour": 6, "minute": 13, "second": 13}
